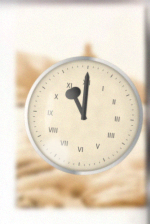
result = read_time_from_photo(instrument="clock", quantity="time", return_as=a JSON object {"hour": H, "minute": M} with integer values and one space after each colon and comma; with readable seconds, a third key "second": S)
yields {"hour": 11, "minute": 0}
